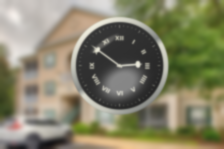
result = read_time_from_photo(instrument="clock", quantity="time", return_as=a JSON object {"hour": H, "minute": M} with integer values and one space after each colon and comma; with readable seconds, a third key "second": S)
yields {"hour": 2, "minute": 51}
